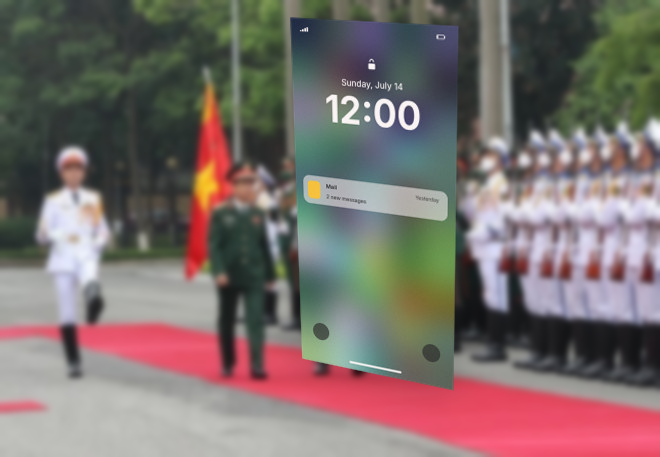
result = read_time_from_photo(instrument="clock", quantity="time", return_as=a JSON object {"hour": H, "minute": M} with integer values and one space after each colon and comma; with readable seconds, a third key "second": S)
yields {"hour": 12, "minute": 0}
